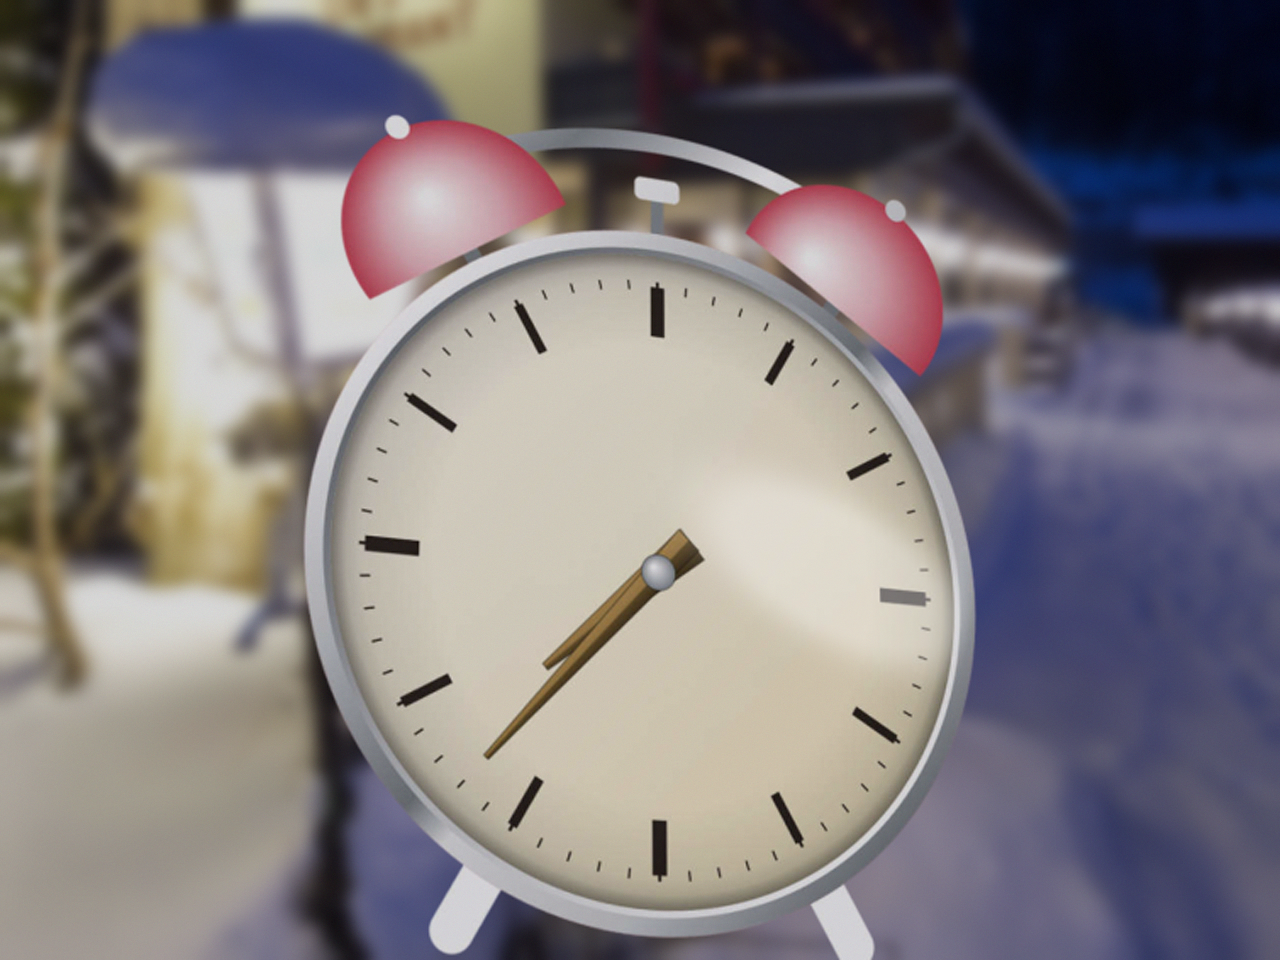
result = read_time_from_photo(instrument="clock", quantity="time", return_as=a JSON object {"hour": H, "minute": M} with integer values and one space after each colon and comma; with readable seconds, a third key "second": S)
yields {"hour": 7, "minute": 37}
